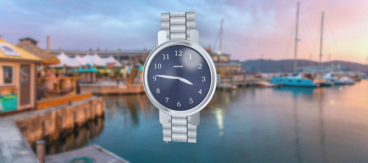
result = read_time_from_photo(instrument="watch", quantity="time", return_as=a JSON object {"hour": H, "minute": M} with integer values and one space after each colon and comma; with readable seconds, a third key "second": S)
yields {"hour": 3, "minute": 46}
